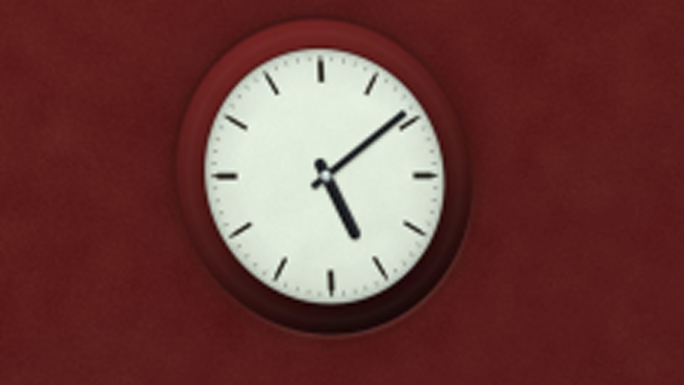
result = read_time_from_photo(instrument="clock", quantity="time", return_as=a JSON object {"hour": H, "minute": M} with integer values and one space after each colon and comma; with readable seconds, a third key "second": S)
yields {"hour": 5, "minute": 9}
